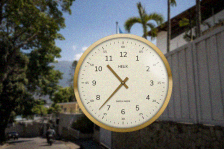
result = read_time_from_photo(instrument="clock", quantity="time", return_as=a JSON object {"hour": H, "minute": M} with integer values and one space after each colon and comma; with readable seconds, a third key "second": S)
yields {"hour": 10, "minute": 37}
